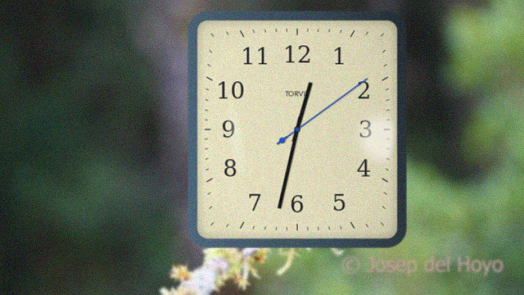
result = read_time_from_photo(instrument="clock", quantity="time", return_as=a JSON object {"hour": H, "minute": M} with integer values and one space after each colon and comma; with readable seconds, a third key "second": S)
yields {"hour": 12, "minute": 32, "second": 9}
